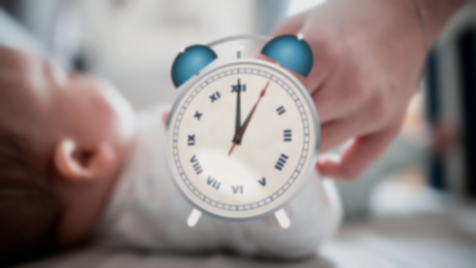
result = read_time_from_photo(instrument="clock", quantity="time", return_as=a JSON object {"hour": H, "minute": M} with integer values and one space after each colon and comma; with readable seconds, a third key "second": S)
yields {"hour": 1, "minute": 0, "second": 5}
